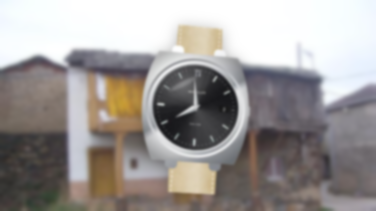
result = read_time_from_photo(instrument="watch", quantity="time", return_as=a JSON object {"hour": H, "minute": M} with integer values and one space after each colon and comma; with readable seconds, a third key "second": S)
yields {"hour": 7, "minute": 59}
